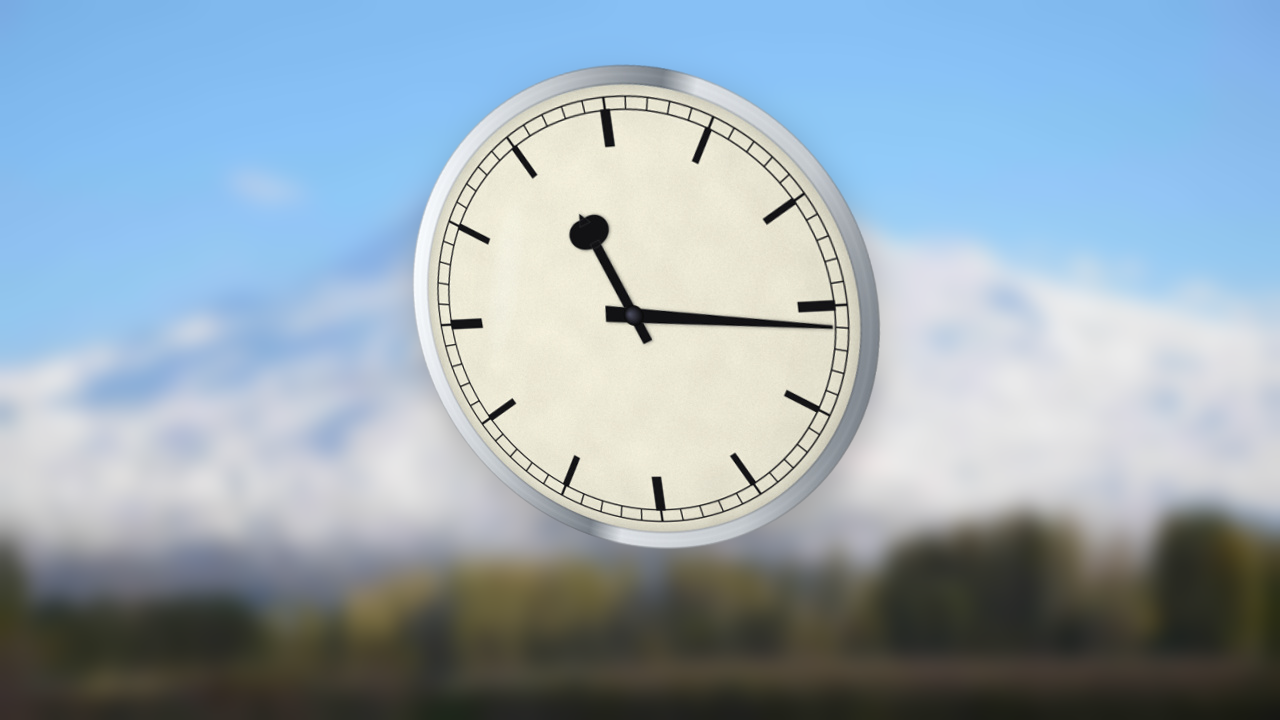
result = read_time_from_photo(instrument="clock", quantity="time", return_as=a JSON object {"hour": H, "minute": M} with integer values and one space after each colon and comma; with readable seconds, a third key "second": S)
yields {"hour": 11, "minute": 16}
